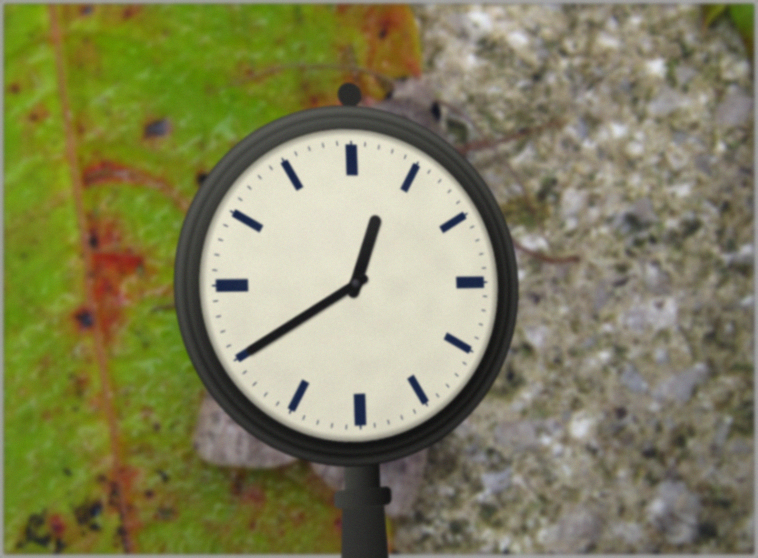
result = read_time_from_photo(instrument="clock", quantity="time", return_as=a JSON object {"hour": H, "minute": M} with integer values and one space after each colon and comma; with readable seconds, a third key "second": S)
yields {"hour": 12, "minute": 40}
